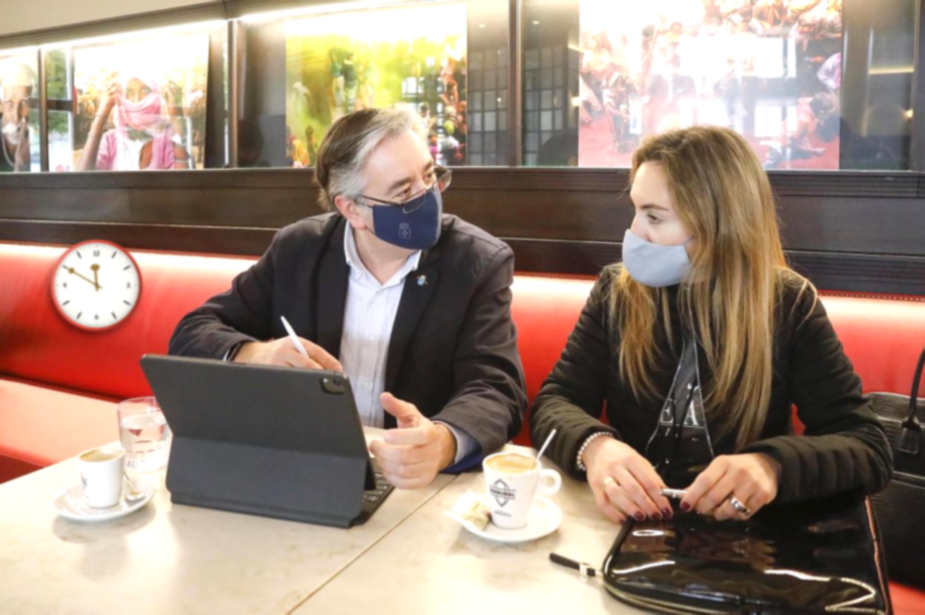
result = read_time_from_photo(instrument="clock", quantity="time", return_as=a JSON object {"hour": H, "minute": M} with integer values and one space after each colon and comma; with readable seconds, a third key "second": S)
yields {"hour": 11, "minute": 50}
